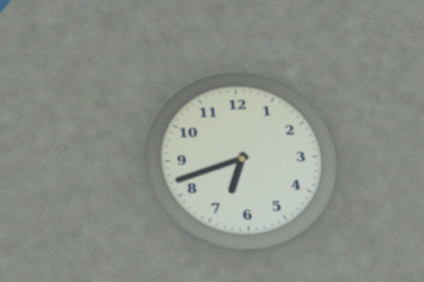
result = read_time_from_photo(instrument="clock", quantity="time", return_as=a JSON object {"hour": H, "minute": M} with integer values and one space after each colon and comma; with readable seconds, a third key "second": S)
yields {"hour": 6, "minute": 42}
